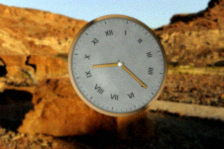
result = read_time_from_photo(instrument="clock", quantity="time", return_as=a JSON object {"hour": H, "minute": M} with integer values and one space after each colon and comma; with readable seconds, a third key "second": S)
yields {"hour": 9, "minute": 25}
